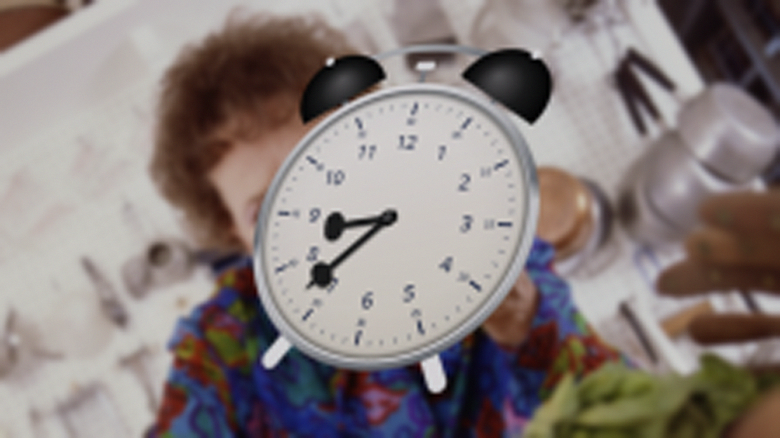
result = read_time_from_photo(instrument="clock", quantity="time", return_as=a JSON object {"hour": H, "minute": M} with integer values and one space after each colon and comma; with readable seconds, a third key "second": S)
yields {"hour": 8, "minute": 37}
